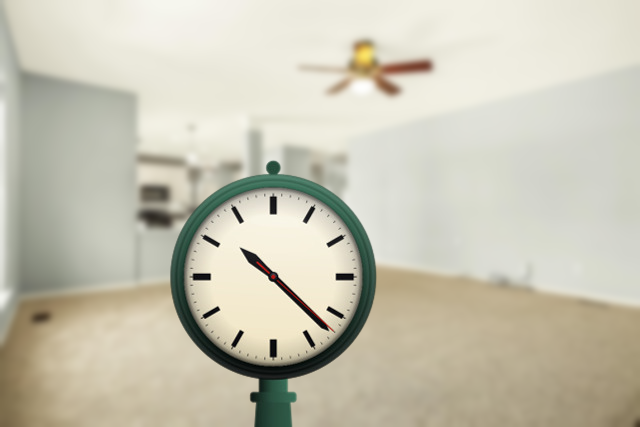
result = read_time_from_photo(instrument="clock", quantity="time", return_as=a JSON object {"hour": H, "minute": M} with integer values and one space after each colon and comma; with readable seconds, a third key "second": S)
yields {"hour": 10, "minute": 22, "second": 22}
